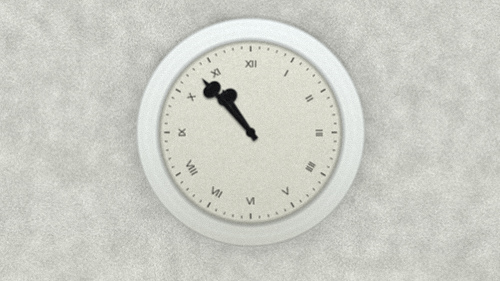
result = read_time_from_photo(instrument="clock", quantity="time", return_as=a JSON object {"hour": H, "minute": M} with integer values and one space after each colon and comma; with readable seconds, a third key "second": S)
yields {"hour": 10, "minute": 53}
